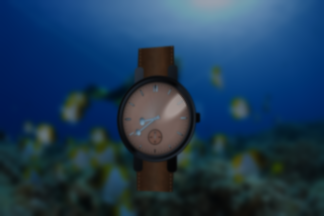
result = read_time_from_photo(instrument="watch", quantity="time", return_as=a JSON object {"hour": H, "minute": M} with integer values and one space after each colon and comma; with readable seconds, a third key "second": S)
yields {"hour": 8, "minute": 39}
